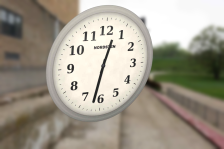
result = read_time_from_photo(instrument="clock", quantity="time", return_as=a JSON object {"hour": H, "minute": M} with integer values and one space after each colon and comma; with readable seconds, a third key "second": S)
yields {"hour": 12, "minute": 32}
